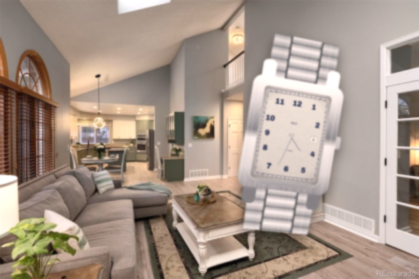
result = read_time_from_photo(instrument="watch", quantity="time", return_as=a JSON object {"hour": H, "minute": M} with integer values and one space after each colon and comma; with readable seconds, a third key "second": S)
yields {"hour": 4, "minute": 33}
